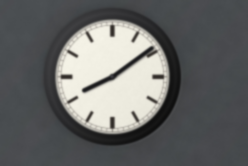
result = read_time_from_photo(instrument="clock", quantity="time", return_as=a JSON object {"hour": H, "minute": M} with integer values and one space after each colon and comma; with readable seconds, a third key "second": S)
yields {"hour": 8, "minute": 9}
